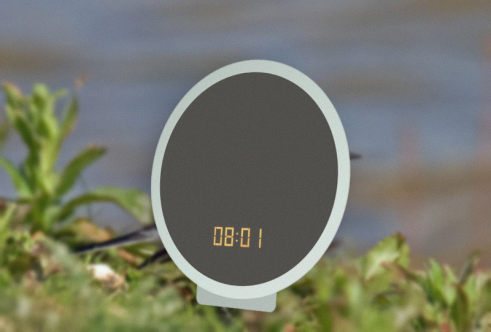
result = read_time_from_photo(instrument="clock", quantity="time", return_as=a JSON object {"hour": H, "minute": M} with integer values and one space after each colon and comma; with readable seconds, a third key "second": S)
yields {"hour": 8, "minute": 1}
